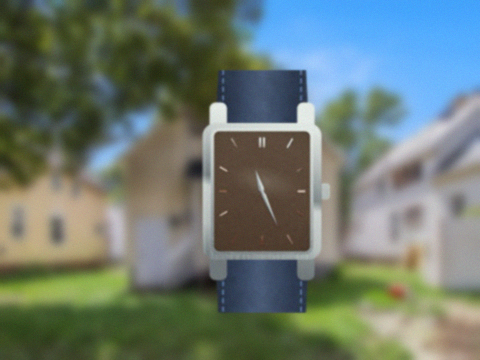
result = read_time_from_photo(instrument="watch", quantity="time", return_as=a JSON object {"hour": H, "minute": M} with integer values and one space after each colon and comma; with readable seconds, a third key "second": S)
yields {"hour": 11, "minute": 26}
